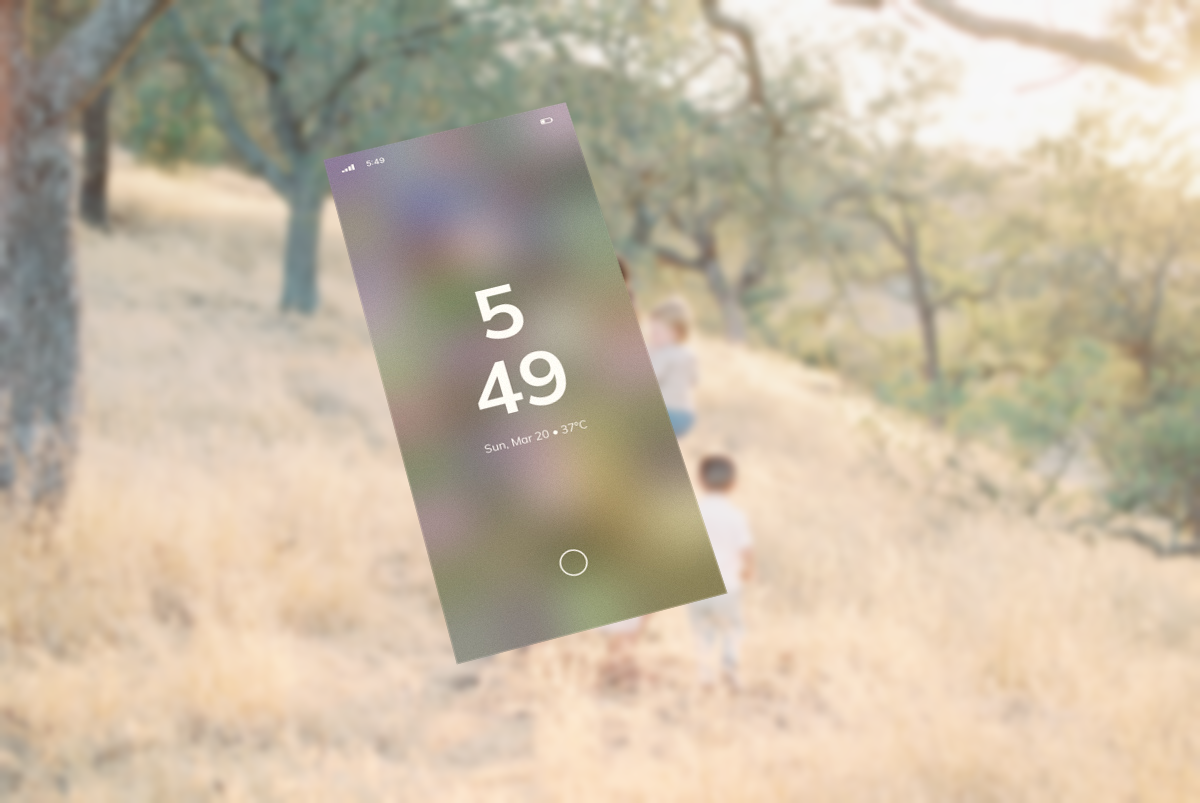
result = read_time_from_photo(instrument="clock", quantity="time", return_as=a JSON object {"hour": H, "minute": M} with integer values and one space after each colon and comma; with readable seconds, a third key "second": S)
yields {"hour": 5, "minute": 49}
